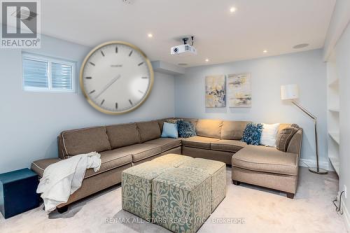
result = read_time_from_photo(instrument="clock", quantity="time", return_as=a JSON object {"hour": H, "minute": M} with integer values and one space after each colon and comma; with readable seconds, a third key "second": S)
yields {"hour": 7, "minute": 38}
